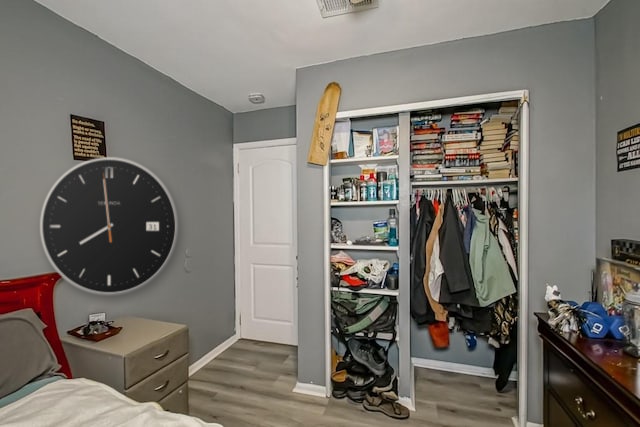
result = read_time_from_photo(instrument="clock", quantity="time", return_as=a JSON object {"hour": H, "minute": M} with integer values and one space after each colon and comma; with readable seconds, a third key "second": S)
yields {"hour": 7, "minute": 58, "second": 59}
